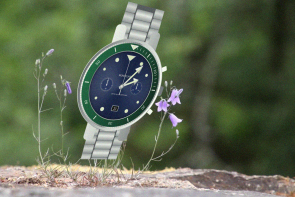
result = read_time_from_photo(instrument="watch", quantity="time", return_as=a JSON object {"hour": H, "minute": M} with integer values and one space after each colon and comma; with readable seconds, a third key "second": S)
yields {"hour": 2, "minute": 6}
